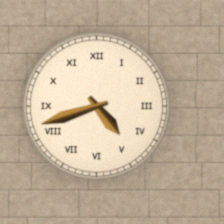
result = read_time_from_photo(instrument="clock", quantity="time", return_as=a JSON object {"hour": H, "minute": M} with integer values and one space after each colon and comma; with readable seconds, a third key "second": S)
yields {"hour": 4, "minute": 42}
